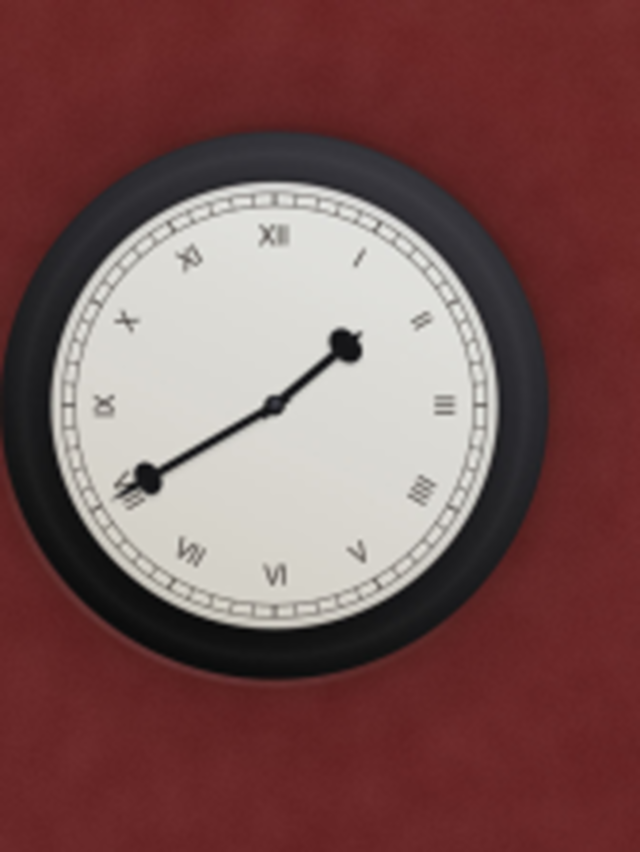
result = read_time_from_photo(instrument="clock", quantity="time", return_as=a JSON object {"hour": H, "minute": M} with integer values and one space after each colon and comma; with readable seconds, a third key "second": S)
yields {"hour": 1, "minute": 40}
